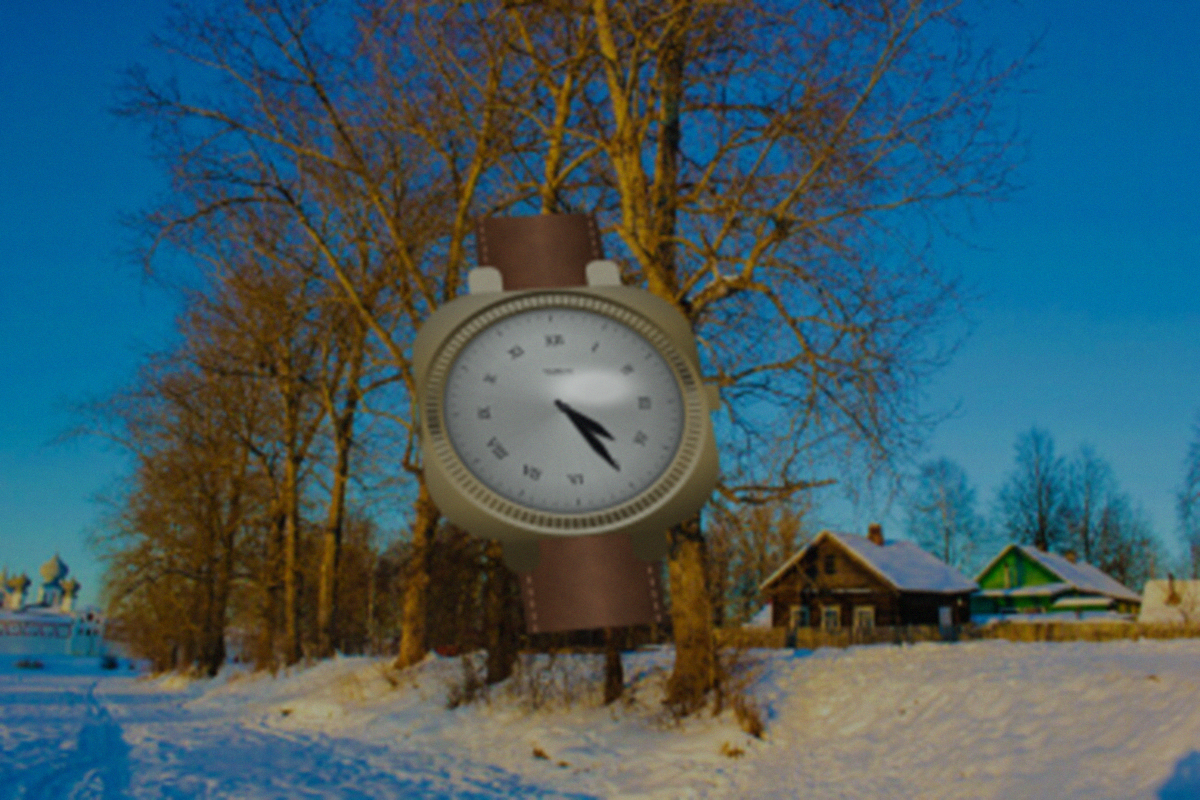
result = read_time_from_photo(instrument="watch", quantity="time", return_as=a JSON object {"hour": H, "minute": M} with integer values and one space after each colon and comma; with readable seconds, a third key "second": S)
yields {"hour": 4, "minute": 25}
